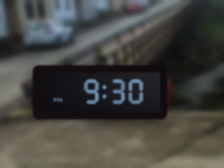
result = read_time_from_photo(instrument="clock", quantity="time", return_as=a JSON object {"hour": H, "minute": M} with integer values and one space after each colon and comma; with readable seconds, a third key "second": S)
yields {"hour": 9, "minute": 30}
